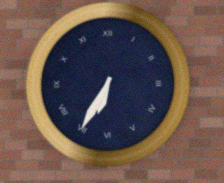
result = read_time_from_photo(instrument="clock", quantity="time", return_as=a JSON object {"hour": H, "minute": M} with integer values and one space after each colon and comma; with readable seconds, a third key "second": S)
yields {"hour": 6, "minute": 35}
